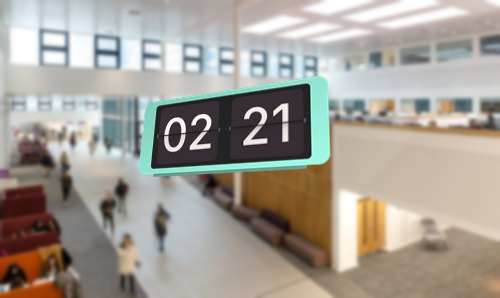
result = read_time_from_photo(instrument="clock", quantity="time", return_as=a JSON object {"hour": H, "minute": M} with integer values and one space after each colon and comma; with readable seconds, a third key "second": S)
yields {"hour": 2, "minute": 21}
